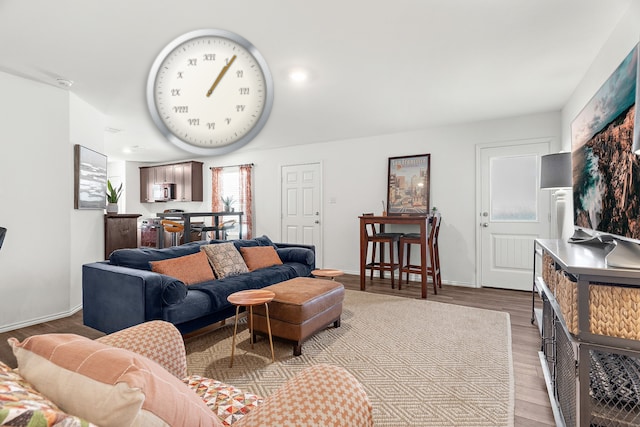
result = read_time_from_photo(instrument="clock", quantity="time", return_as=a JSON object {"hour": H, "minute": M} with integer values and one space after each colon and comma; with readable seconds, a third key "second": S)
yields {"hour": 1, "minute": 6}
